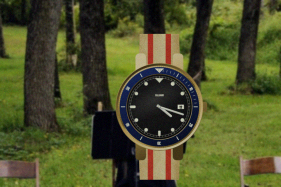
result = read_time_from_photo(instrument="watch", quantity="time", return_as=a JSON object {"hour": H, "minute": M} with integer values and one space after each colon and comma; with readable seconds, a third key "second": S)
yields {"hour": 4, "minute": 18}
